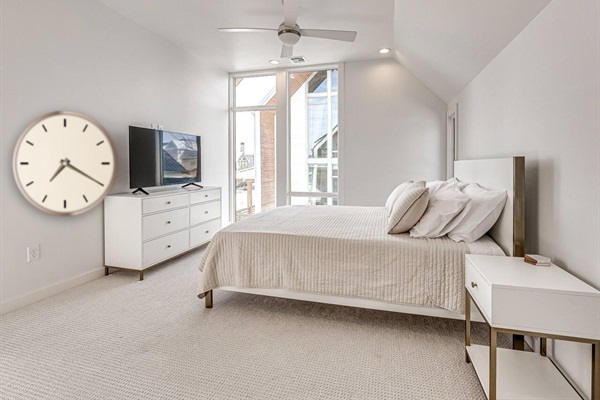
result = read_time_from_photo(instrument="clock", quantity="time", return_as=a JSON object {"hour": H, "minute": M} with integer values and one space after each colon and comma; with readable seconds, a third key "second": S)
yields {"hour": 7, "minute": 20}
